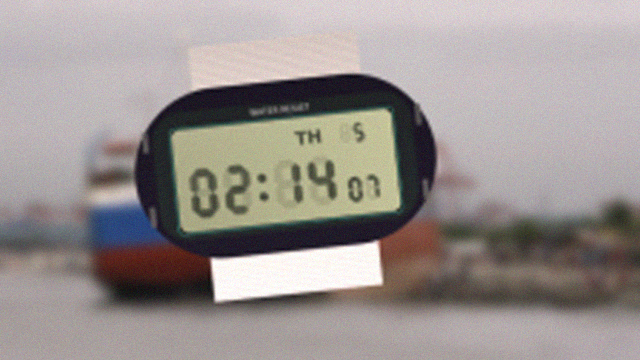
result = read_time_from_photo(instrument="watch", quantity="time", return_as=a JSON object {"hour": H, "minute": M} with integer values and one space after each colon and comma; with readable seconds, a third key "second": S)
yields {"hour": 2, "minute": 14, "second": 7}
